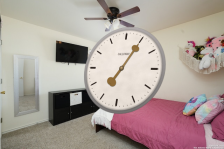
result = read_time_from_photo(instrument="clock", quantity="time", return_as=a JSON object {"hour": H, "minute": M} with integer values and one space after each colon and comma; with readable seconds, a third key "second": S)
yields {"hour": 7, "minute": 5}
